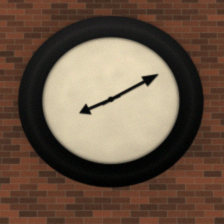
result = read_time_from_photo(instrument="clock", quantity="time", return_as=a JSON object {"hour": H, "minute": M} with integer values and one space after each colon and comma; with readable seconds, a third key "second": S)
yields {"hour": 8, "minute": 10}
